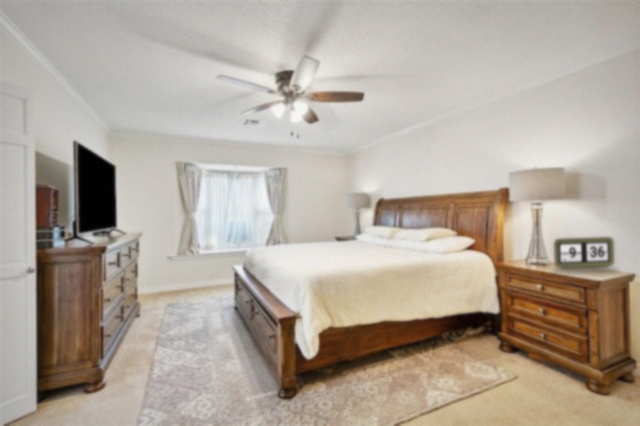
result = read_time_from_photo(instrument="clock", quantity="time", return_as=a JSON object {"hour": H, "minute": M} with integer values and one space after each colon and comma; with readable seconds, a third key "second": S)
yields {"hour": 9, "minute": 36}
